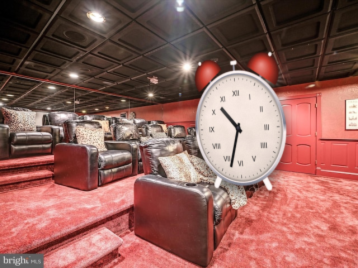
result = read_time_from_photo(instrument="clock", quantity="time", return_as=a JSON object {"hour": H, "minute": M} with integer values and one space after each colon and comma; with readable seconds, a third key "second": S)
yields {"hour": 10, "minute": 33}
